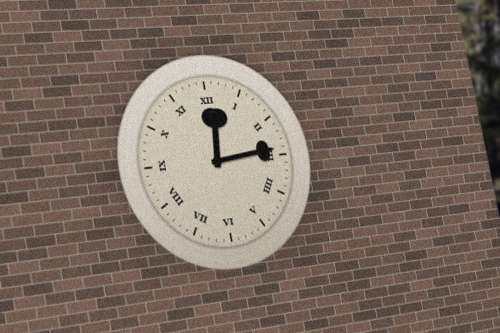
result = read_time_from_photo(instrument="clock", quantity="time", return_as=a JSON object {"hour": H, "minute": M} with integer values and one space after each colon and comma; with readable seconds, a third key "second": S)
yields {"hour": 12, "minute": 14}
